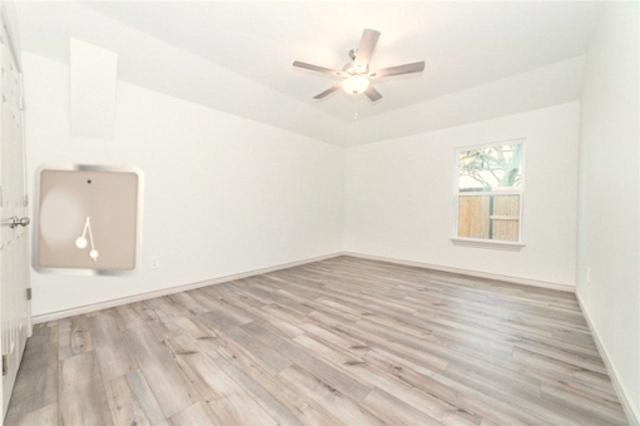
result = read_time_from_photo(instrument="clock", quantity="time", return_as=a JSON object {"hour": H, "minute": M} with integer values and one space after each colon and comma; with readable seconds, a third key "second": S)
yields {"hour": 6, "minute": 28}
